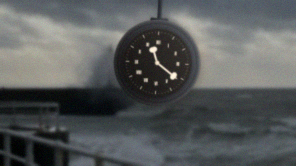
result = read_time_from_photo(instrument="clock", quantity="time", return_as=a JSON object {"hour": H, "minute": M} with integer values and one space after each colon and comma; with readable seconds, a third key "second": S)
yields {"hour": 11, "minute": 21}
